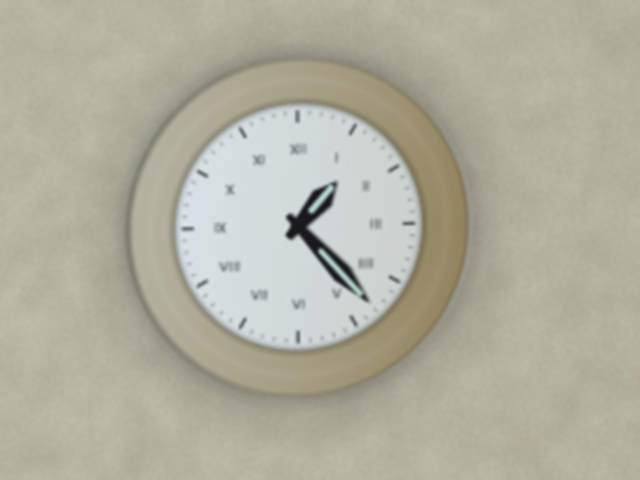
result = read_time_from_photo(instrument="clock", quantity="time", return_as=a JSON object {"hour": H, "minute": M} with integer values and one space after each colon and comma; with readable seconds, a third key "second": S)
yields {"hour": 1, "minute": 23}
